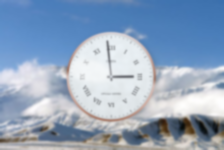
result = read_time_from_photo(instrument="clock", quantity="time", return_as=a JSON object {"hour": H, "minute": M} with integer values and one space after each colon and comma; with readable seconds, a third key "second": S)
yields {"hour": 2, "minute": 59}
